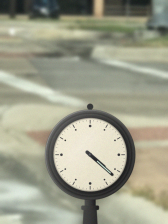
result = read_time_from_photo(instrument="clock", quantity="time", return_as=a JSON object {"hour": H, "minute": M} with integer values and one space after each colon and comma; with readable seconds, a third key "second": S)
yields {"hour": 4, "minute": 22}
